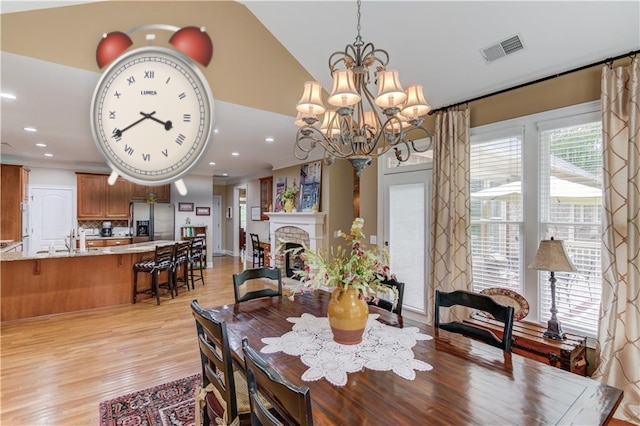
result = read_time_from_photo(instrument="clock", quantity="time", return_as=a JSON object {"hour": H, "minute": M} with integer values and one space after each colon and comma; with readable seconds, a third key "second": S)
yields {"hour": 3, "minute": 40}
